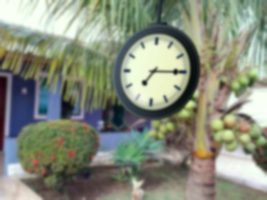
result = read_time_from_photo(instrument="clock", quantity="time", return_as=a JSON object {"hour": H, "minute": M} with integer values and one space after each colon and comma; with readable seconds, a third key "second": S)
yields {"hour": 7, "minute": 15}
